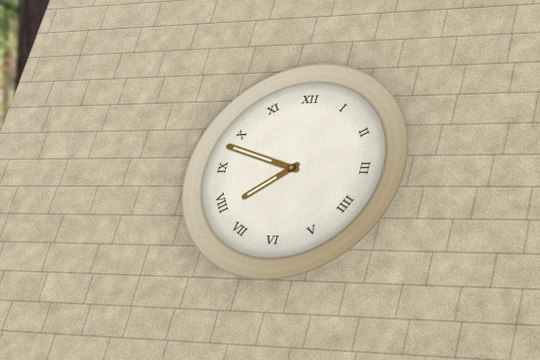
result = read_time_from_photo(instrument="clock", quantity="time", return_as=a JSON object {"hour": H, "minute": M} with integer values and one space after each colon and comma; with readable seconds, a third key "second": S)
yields {"hour": 7, "minute": 48}
